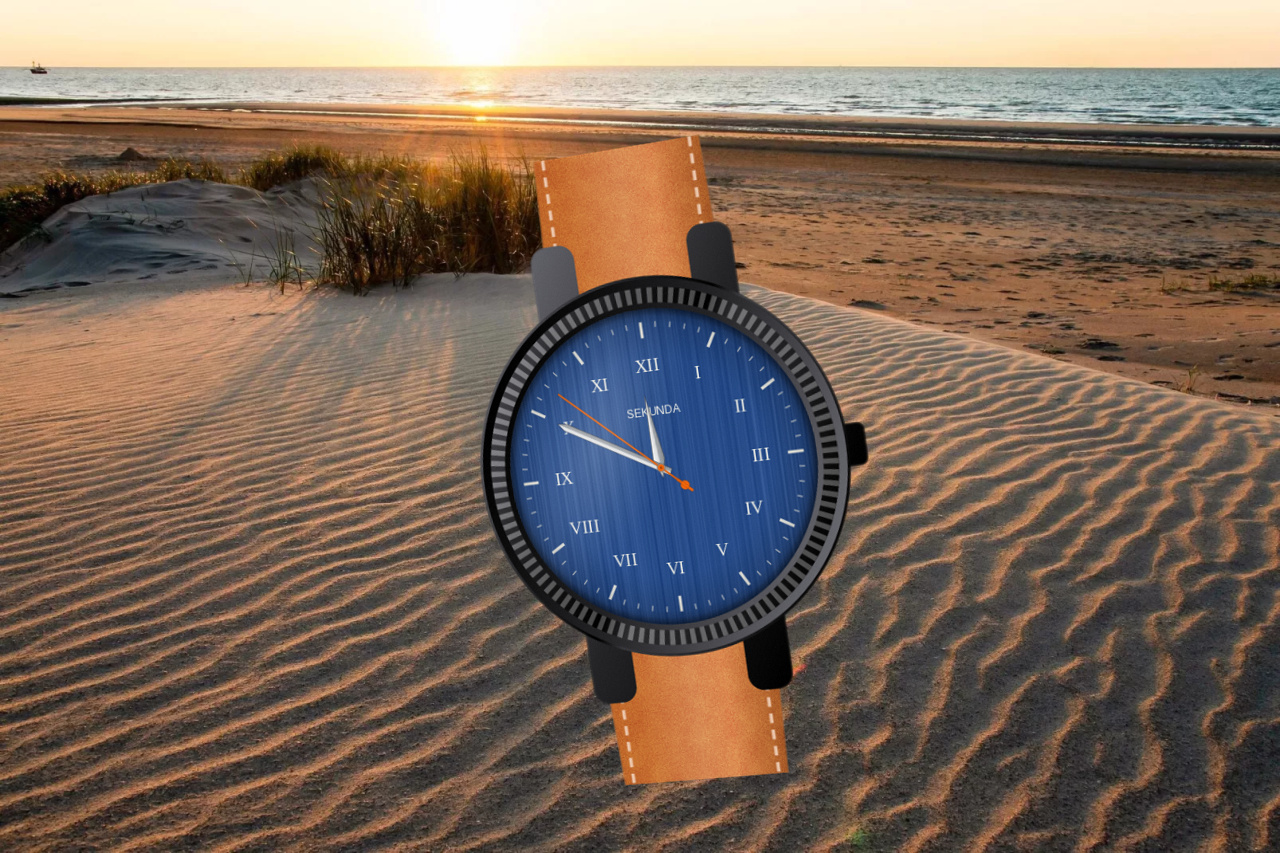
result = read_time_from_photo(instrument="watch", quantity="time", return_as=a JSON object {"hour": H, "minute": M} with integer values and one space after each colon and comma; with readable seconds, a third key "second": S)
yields {"hour": 11, "minute": 49, "second": 52}
